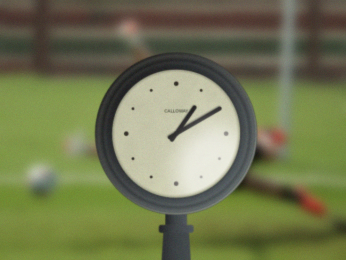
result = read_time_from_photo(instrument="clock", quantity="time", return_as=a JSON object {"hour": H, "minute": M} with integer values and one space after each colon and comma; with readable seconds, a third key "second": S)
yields {"hour": 1, "minute": 10}
